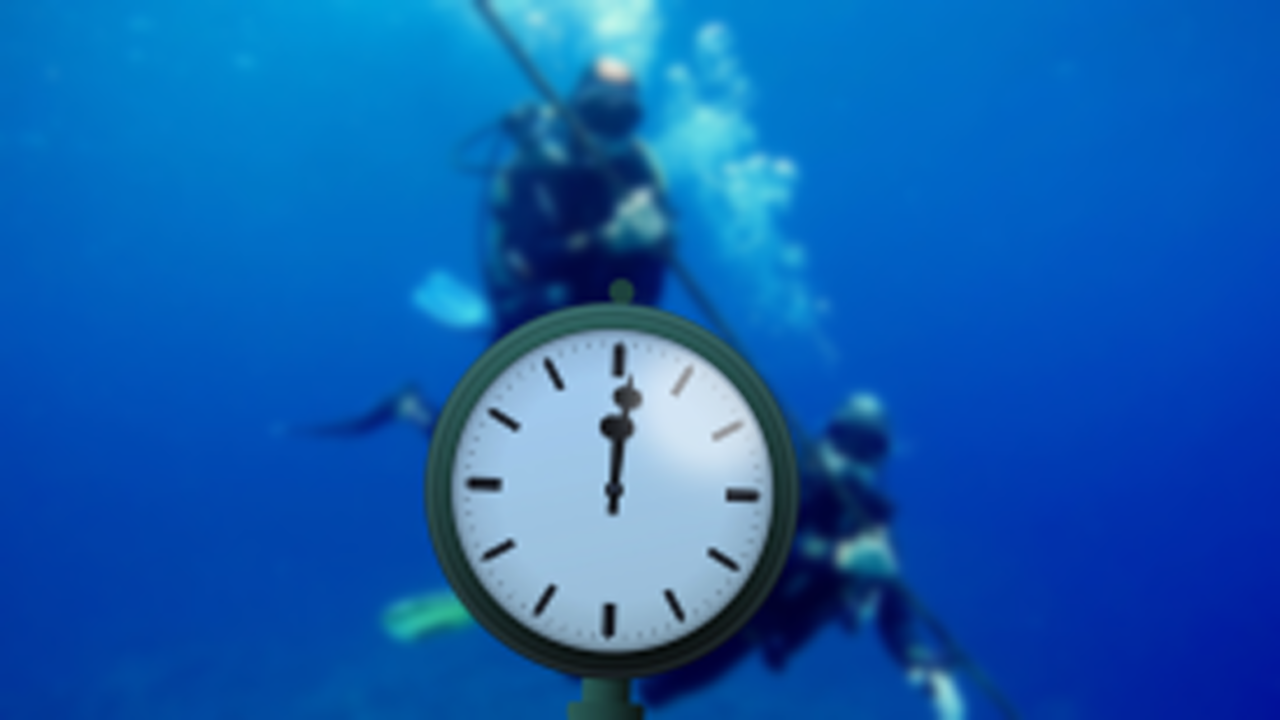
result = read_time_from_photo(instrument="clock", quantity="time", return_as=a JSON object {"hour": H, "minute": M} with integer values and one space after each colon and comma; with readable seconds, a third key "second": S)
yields {"hour": 12, "minute": 1}
